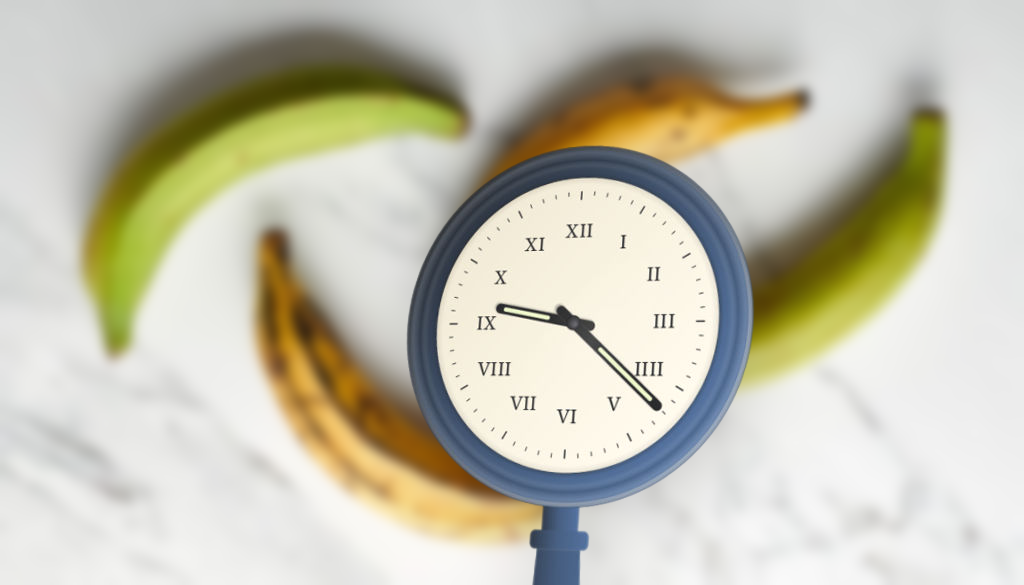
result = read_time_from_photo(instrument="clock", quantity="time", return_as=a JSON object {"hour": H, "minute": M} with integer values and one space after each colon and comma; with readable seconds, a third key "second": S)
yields {"hour": 9, "minute": 22}
